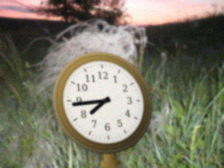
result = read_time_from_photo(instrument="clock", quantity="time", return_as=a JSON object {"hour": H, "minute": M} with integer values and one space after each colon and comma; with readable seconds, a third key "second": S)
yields {"hour": 7, "minute": 44}
